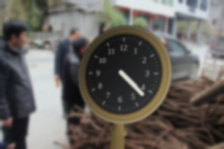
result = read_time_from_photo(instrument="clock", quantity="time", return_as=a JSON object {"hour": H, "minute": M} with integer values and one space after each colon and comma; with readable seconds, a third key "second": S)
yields {"hour": 4, "minute": 22}
